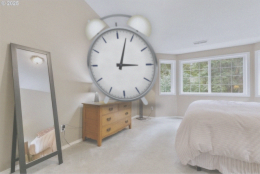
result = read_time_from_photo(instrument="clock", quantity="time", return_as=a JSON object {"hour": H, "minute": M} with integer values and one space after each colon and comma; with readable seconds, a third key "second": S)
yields {"hour": 3, "minute": 3}
